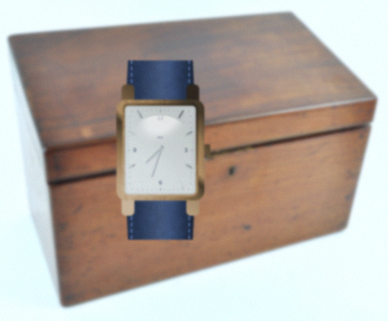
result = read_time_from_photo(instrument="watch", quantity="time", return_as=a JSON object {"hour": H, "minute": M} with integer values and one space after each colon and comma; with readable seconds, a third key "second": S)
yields {"hour": 7, "minute": 33}
